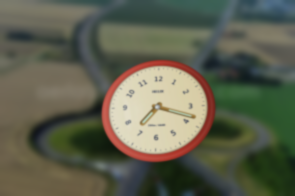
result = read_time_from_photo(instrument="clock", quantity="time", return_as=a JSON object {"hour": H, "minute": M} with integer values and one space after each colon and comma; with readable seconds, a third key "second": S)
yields {"hour": 7, "minute": 18}
